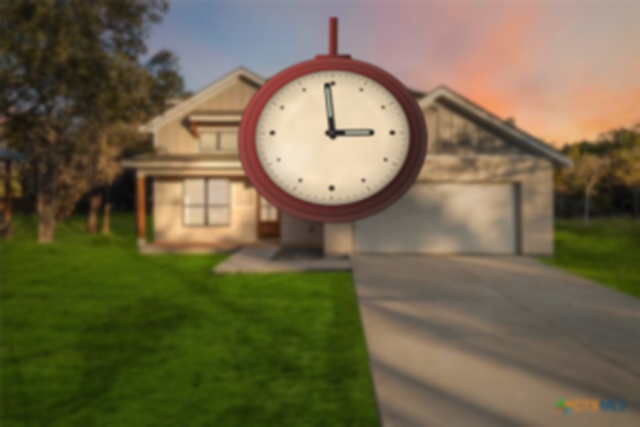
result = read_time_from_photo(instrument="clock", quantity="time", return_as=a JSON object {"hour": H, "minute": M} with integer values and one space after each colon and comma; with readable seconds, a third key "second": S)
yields {"hour": 2, "minute": 59}
